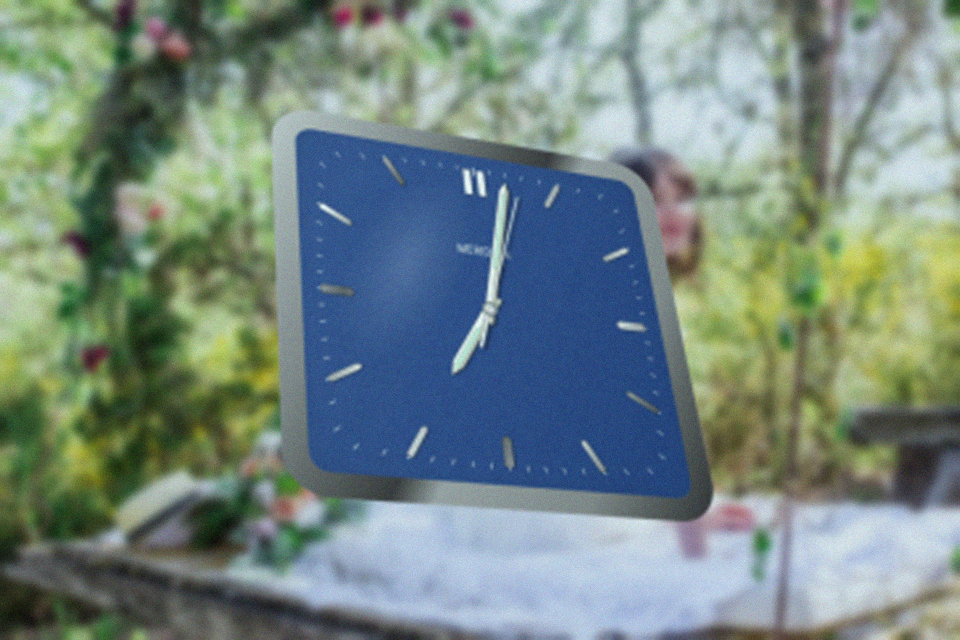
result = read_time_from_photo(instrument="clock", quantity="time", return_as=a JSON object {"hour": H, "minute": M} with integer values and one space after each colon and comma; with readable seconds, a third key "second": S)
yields {"hour": 7, "minute": 2, "second": 3}
